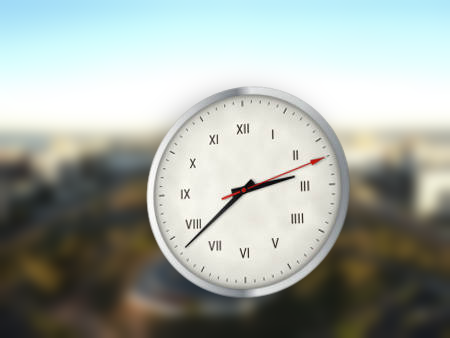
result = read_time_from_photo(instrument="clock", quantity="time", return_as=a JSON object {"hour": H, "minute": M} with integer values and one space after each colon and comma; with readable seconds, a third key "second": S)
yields {"hour": 2, "minute": 38, "second": 12}
